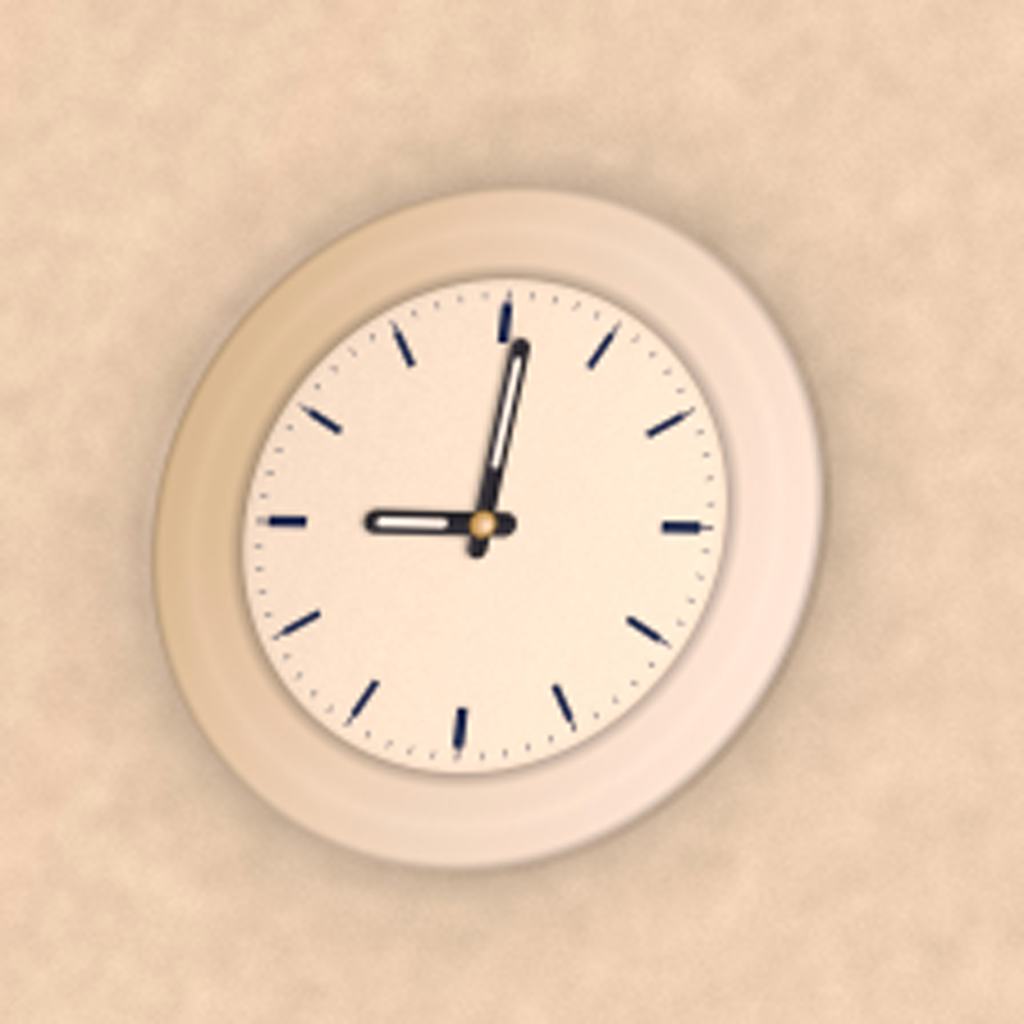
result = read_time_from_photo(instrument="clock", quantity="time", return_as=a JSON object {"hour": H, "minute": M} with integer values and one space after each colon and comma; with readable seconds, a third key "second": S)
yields {"hour": 9, "minute": 1}
